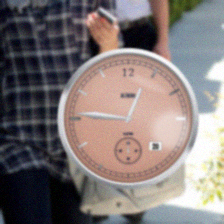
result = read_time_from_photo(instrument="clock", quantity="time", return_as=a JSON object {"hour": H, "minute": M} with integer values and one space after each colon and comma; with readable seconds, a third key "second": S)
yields {"hour": 12, "minute": 46}
